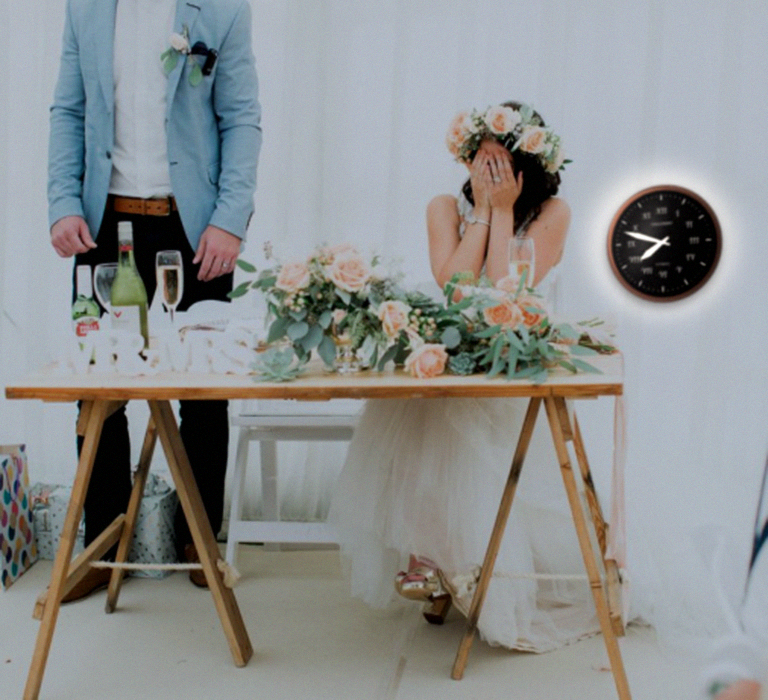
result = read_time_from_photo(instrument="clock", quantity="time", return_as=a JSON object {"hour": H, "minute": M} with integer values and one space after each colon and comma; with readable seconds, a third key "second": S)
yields {"hour": 7, "minute": 48}
